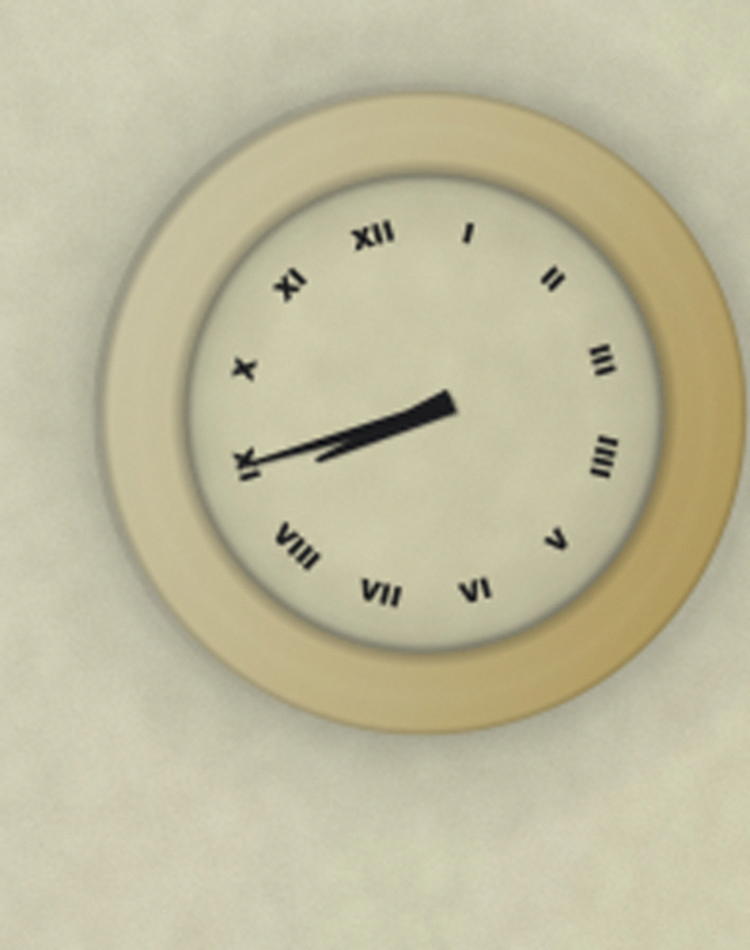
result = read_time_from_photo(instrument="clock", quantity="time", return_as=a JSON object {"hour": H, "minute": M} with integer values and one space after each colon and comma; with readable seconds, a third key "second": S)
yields {"hour": 8, "minute": 45}
